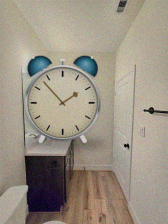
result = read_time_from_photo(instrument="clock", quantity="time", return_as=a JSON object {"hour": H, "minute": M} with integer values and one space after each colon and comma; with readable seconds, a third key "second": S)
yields {"hour": 1, "minute": 53}
